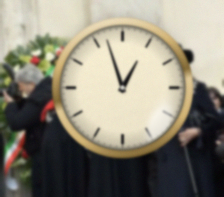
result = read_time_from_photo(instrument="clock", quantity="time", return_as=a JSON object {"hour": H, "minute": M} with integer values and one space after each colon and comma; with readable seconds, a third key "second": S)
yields {"hour": 12, "minute": 57}
